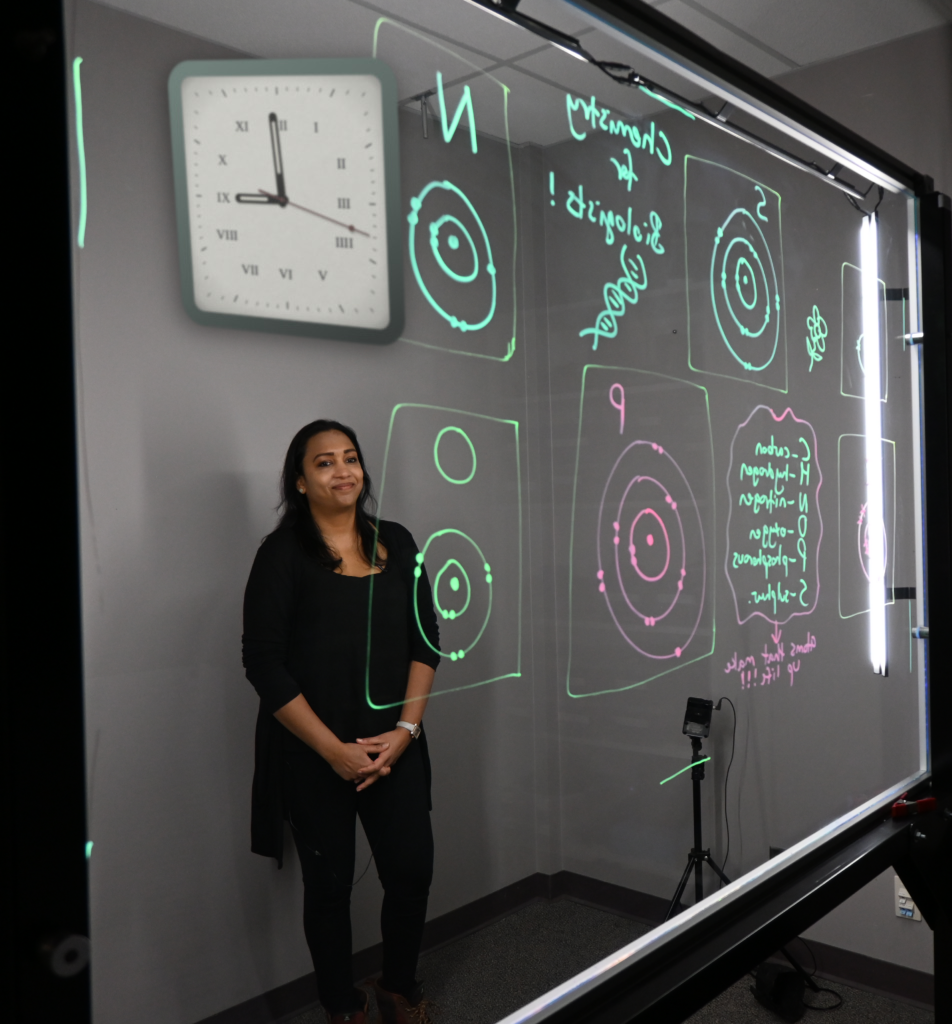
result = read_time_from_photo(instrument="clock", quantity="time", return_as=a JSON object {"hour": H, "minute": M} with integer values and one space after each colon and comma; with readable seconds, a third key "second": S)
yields {"hour": 8, "minute": 59, "second": 18}
